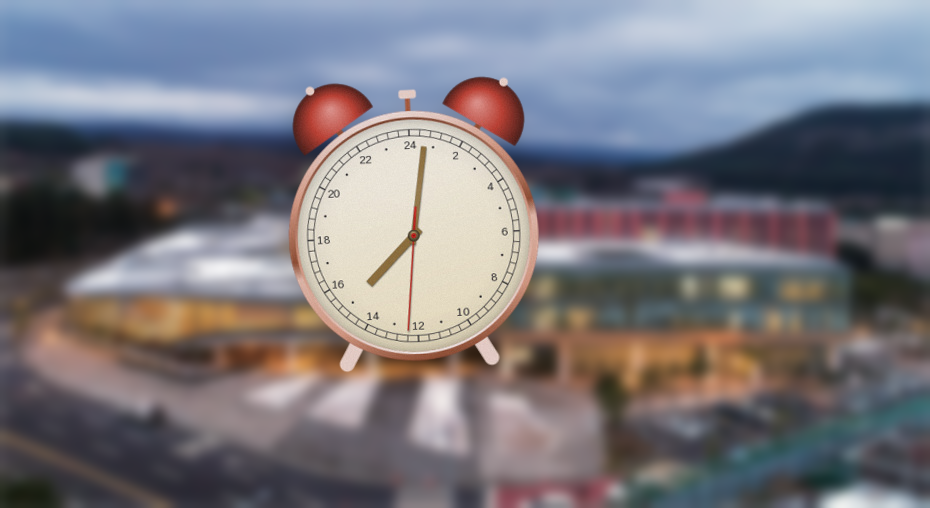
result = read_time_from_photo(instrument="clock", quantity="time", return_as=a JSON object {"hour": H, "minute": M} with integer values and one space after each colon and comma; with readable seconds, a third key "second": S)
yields {"hour": 15, "minute": 1, "second": 31}
